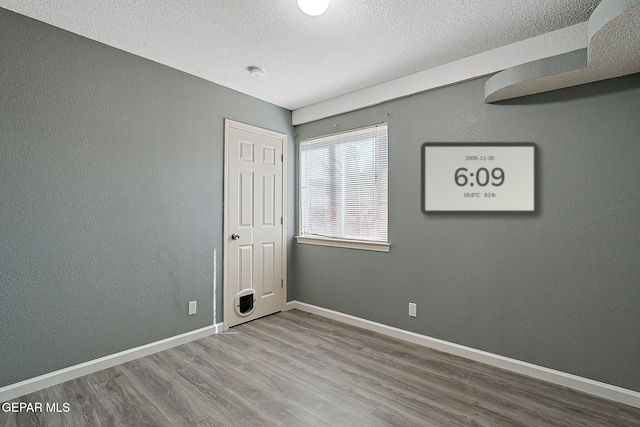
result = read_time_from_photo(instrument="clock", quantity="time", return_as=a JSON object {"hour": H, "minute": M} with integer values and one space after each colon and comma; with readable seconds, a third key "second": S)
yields {"hour": 6, "minute": 9}
